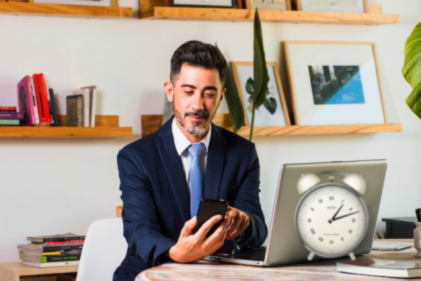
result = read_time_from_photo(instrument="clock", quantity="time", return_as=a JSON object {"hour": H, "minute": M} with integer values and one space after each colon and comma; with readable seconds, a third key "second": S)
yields {"hour": 1, "minute": 12}
